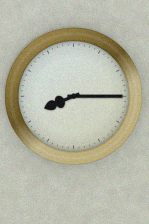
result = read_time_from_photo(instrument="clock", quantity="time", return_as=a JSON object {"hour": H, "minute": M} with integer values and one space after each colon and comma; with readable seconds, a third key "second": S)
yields {"hour": 8, "minute": 15}
